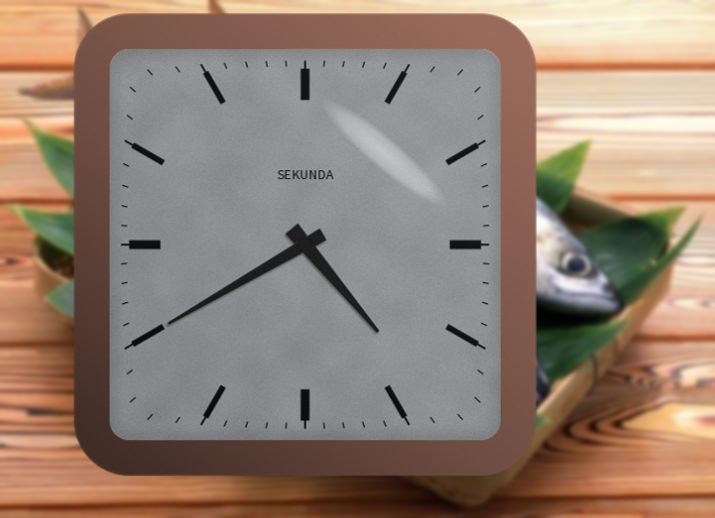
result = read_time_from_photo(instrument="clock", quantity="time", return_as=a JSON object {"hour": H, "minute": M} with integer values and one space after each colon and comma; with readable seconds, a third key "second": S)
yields {"hour": 4, "minute": 40}
